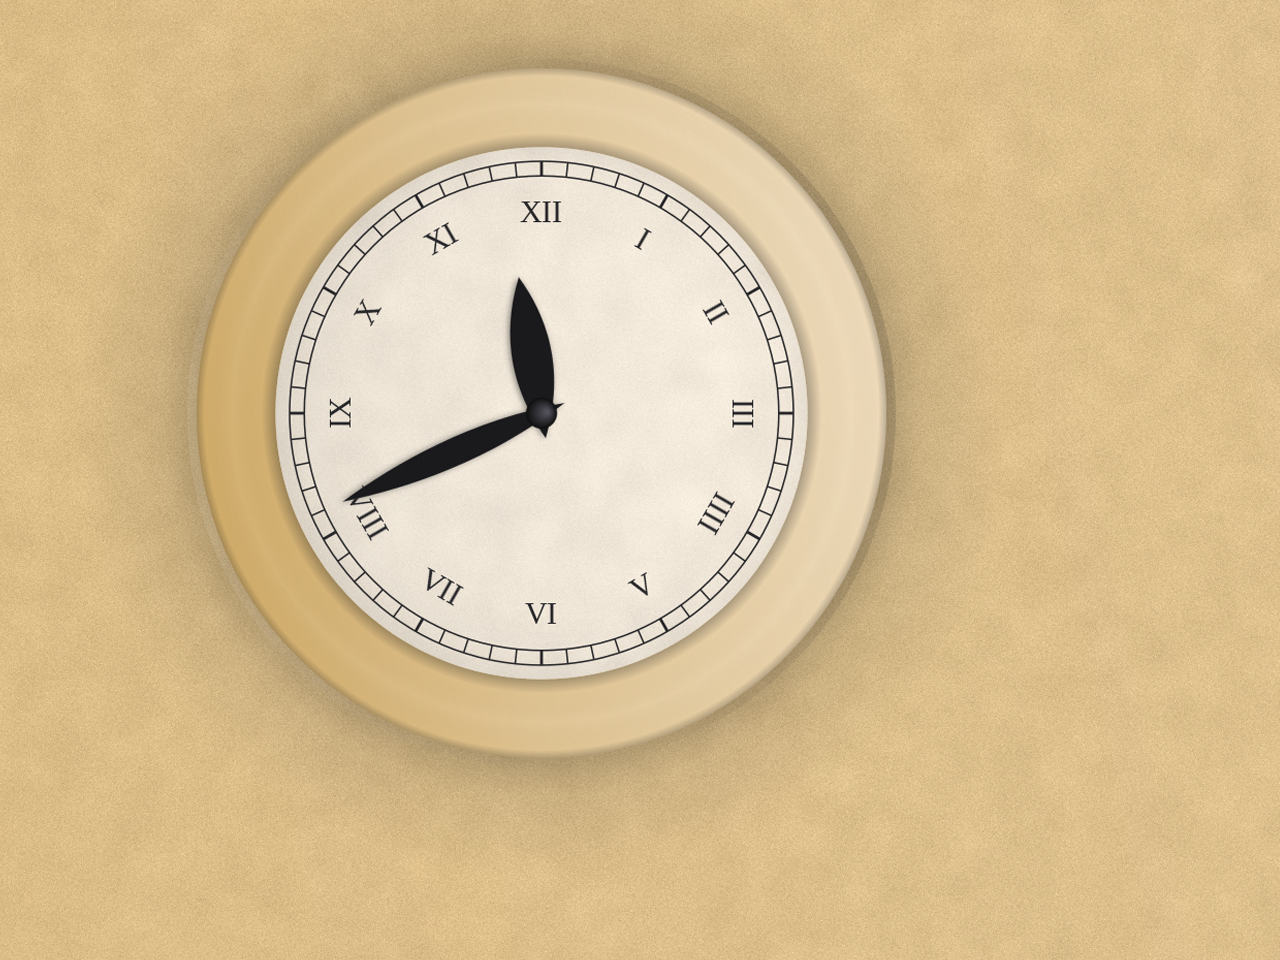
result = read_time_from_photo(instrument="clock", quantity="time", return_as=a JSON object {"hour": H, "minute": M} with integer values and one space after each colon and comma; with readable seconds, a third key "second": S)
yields {"hour": 11, "minute": 41}
